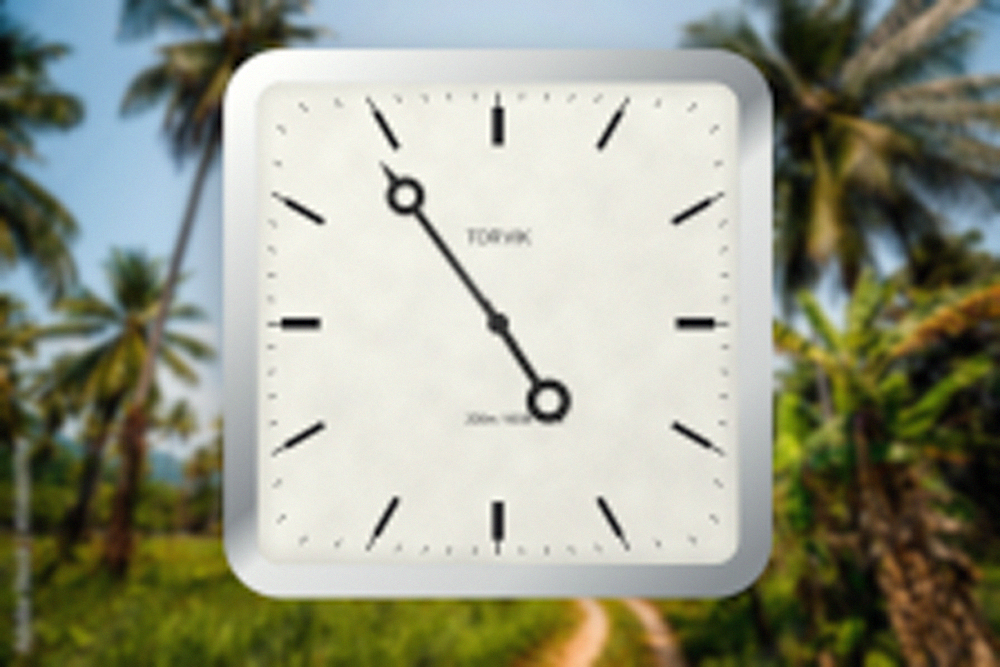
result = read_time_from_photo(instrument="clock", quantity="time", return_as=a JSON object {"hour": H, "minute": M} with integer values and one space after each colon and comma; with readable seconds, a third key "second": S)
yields {"hour": 4, "minute": 54}
